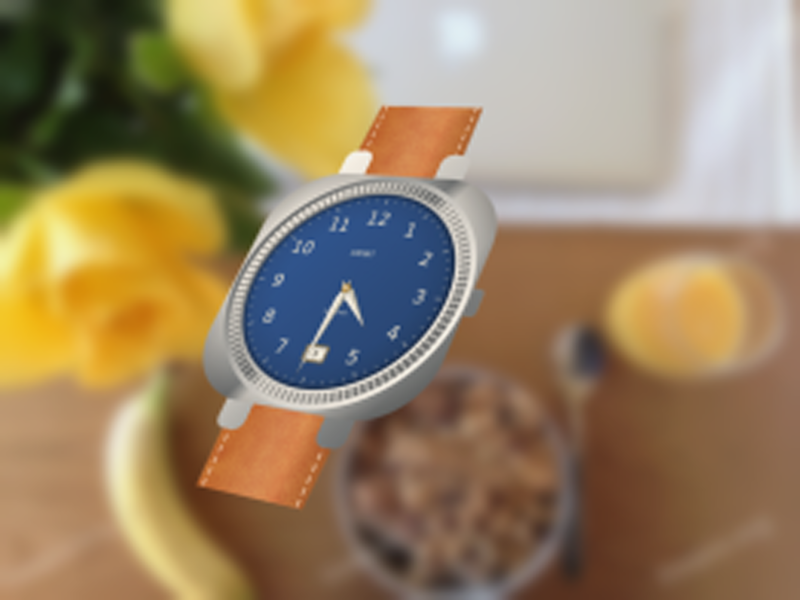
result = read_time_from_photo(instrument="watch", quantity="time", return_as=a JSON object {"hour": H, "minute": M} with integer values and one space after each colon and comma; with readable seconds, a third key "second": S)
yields {"hour": 4, "minute": 31}
